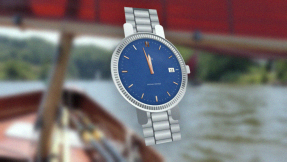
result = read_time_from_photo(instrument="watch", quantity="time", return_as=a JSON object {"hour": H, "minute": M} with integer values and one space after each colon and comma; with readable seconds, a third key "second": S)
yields {"hour": 11, "minute": 58}
